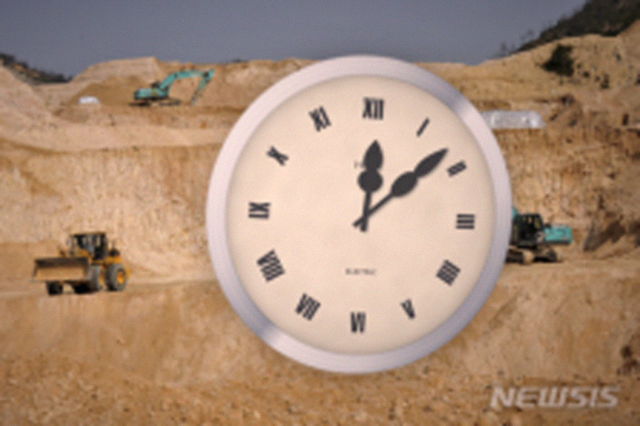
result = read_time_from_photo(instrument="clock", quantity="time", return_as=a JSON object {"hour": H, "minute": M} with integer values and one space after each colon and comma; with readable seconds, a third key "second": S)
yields {"hour": 12, "minute": 8}
